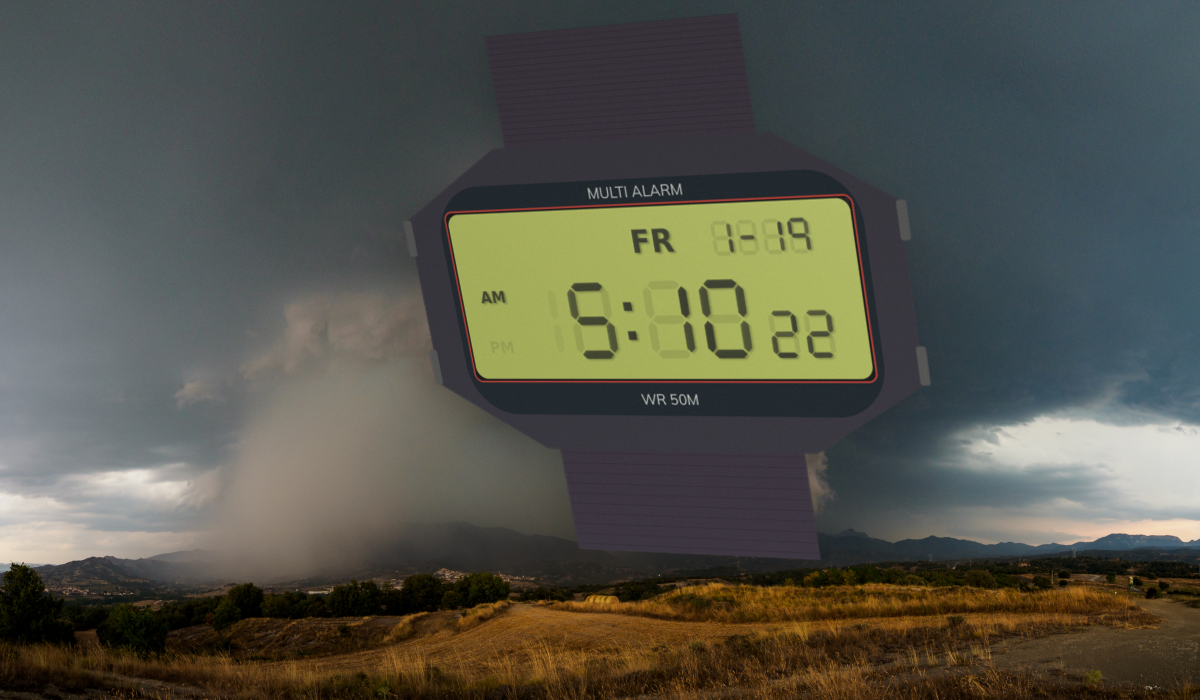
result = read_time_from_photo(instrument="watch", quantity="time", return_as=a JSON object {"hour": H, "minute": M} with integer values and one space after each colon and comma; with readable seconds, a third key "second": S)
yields {"hour": 5, "minute": 10, "second": 22}
